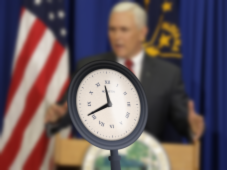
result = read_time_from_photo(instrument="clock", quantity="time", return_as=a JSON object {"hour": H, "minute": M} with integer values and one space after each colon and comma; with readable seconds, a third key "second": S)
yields {"hour": 11, "minute": 41}
